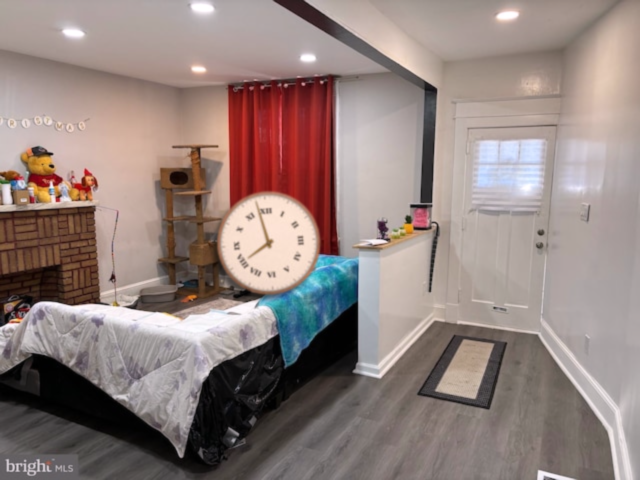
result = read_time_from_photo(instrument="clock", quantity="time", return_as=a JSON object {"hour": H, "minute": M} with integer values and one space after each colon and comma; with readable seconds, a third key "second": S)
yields {"hour": 7, "minute": 58}
